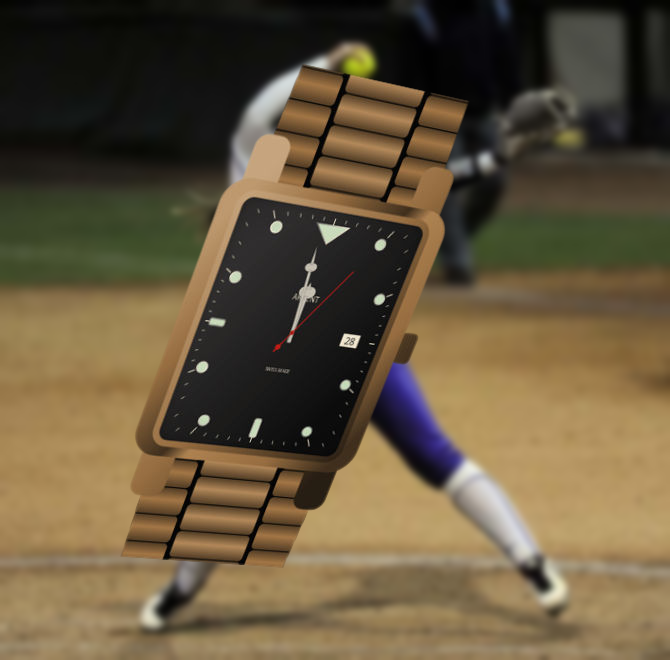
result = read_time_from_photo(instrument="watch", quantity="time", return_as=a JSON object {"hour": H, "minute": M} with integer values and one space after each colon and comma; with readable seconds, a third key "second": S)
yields {"hour": 11, "minute": 59, "second": 5}
